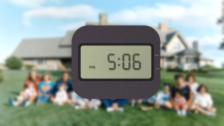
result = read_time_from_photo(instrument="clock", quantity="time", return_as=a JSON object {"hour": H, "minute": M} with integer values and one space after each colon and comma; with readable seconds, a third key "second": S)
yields {"hour": 5, "minute": 6}
